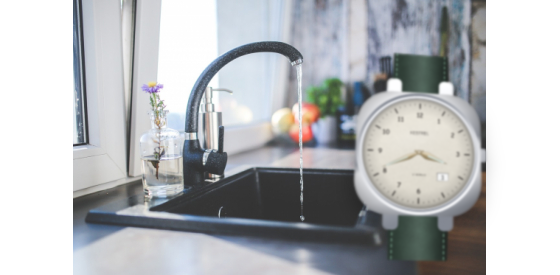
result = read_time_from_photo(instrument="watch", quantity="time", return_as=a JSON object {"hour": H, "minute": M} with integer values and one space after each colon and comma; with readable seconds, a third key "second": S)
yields {"hour": 3, "minute": 41}
